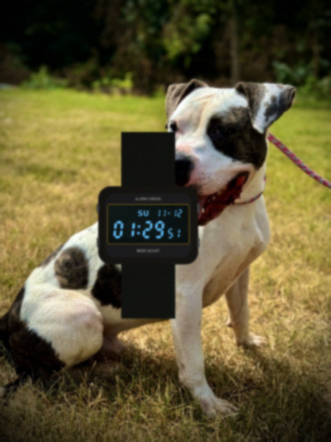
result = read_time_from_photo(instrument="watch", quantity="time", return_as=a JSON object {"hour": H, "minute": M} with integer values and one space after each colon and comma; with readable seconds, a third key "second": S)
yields {"hour": 1, "minute": 29, "second": 51}
